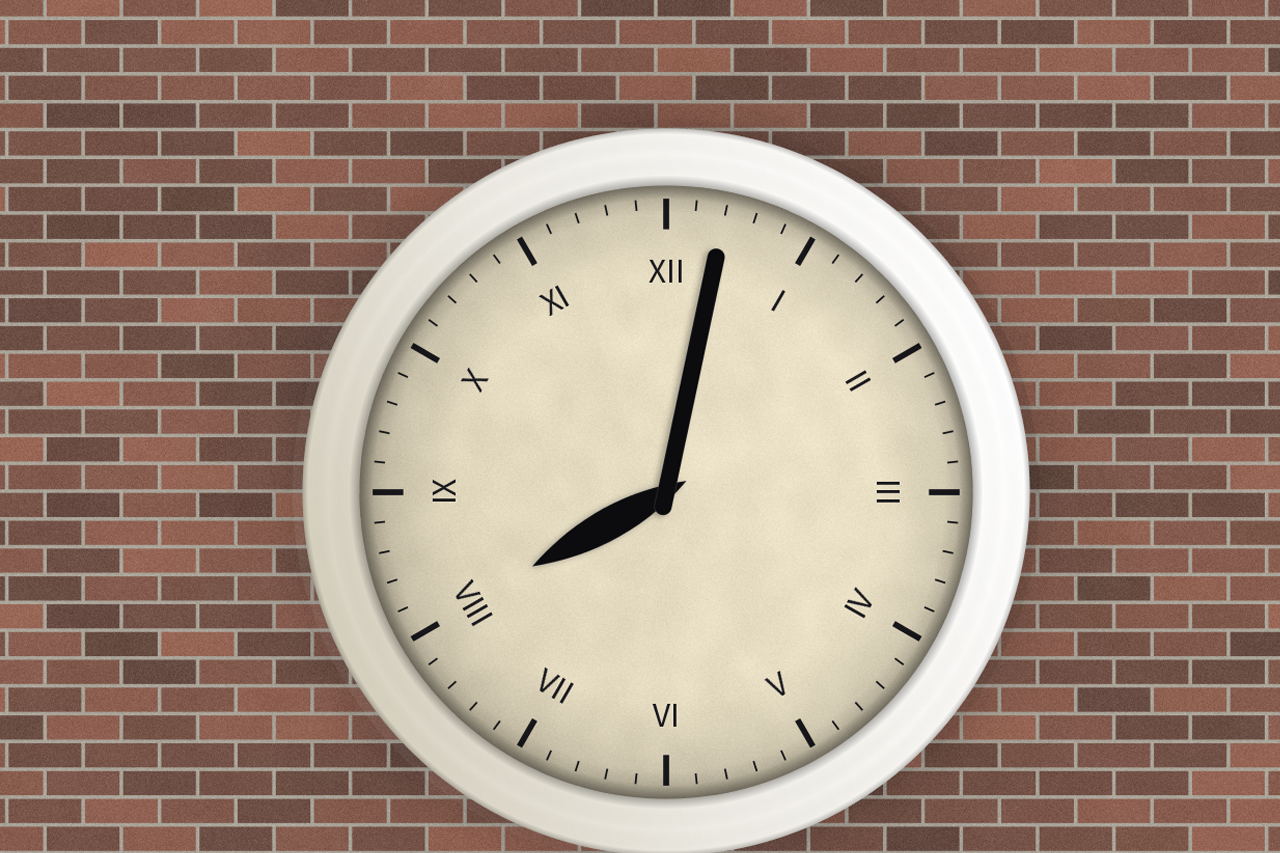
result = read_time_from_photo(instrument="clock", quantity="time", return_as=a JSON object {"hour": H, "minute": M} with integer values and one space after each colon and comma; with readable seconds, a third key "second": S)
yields {"hour": 8, "minute": 2}
